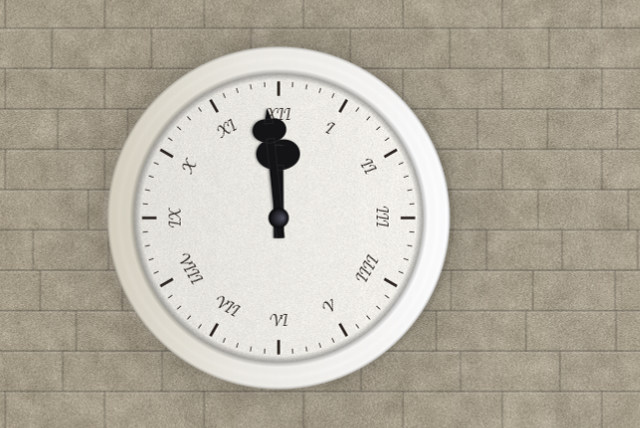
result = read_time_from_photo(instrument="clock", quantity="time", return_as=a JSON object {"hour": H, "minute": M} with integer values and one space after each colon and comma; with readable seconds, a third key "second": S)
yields {"hour": 11, "minute": 59}
